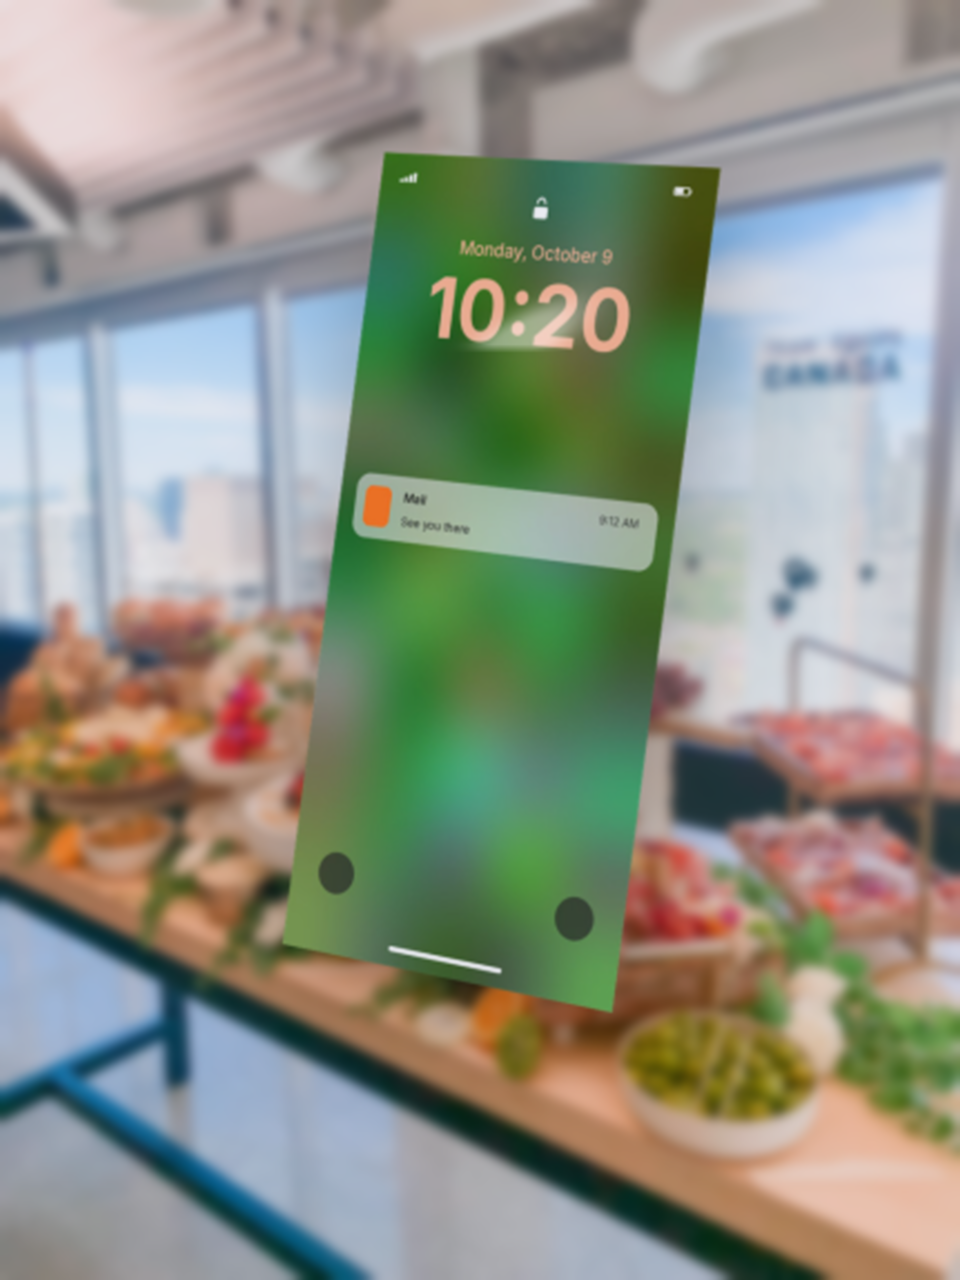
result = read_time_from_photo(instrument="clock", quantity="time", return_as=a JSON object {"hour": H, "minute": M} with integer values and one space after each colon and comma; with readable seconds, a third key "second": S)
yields {"hour": 10, "minute": 20}
